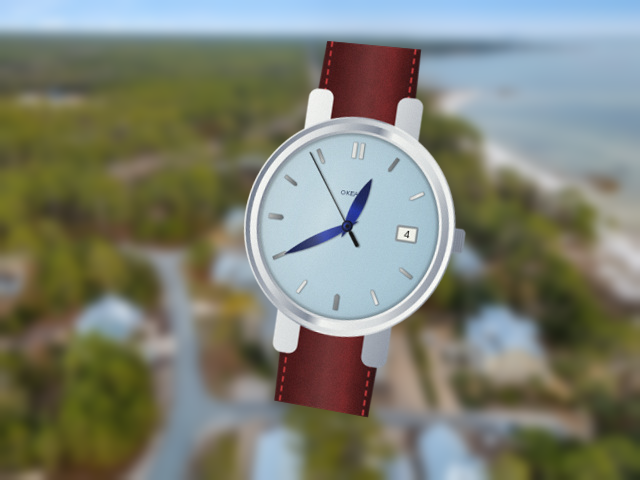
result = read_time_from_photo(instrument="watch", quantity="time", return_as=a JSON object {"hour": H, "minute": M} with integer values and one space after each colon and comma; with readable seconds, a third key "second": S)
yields {"hour": 12, "minute": 39, "second": 54}
